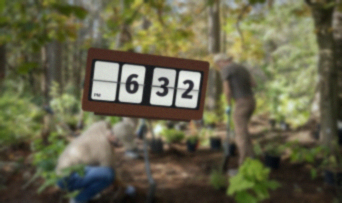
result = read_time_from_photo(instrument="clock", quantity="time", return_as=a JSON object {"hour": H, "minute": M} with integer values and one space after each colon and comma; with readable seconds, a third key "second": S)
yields {"hour": 6, "minute": 32}
